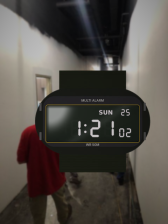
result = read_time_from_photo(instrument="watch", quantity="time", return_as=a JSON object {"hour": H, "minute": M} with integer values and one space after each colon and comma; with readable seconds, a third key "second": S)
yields {"hour": 1, "minute": 21, "second": 2}
